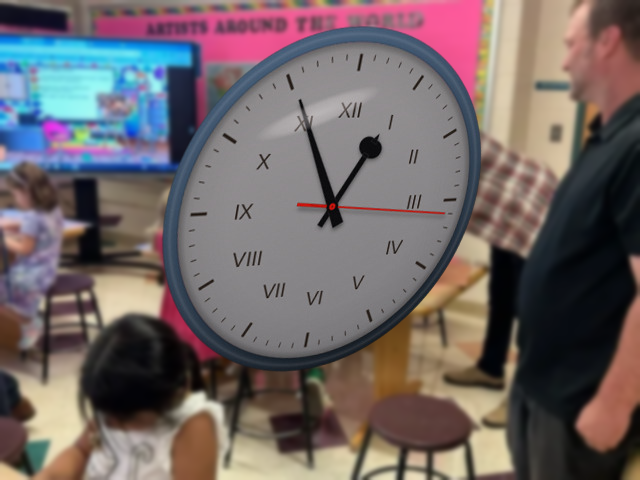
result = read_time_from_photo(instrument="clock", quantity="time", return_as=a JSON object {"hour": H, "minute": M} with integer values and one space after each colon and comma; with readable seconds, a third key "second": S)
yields {"hour": 12, "minute": 55, "second": 16}
